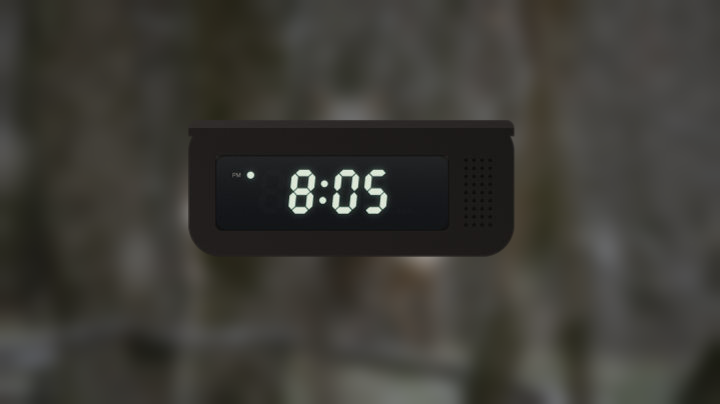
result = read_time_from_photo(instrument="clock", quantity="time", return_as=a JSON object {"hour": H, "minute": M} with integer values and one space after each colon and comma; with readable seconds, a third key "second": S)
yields {"hour": 8, "minute": 5}
